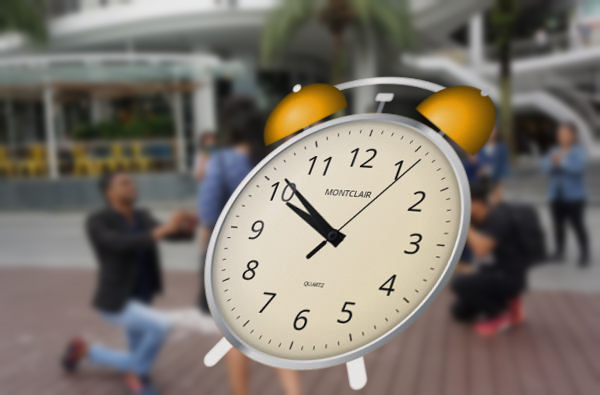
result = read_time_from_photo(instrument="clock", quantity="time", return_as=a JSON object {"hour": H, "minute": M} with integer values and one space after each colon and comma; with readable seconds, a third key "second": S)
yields {"hour": 9, "minute": 51, "second": 6}
